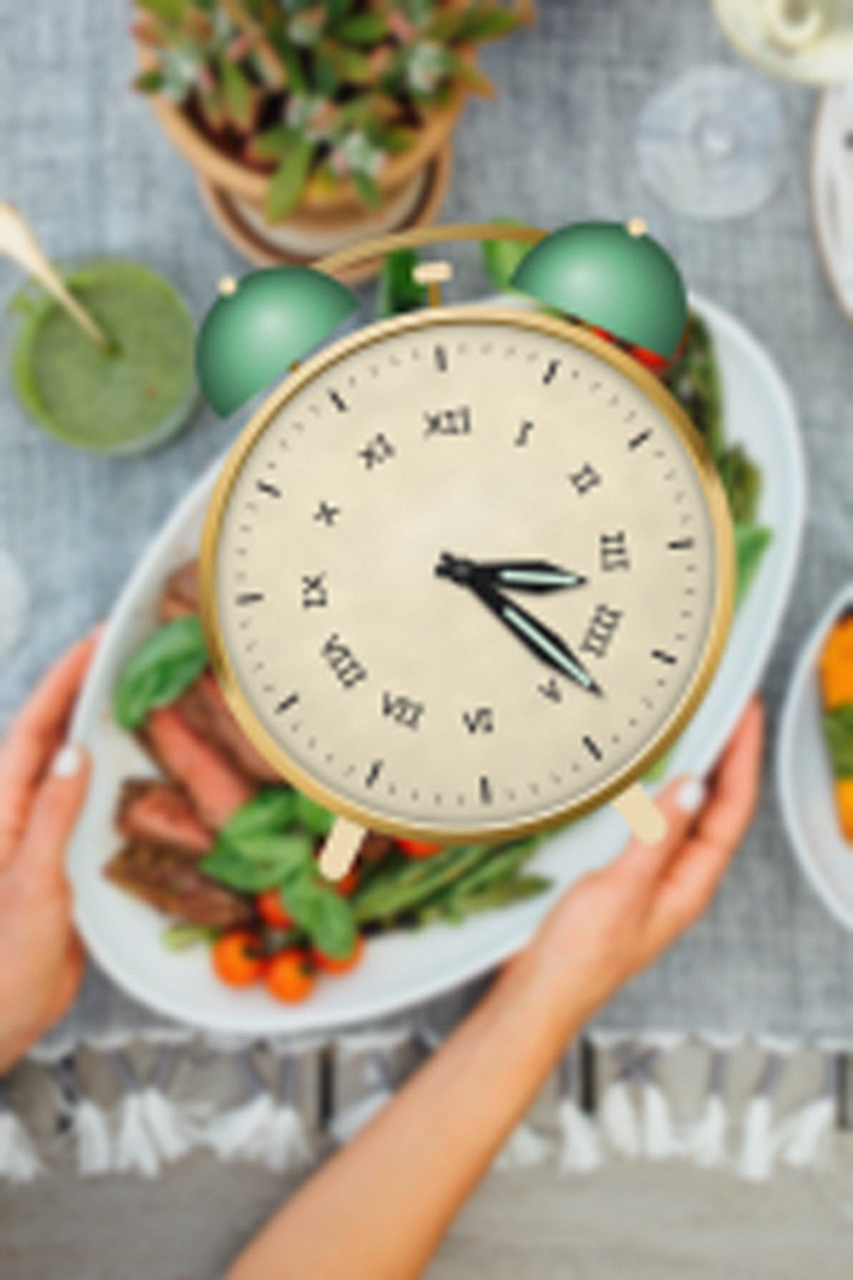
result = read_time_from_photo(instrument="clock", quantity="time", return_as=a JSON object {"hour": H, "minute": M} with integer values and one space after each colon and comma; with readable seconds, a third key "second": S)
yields {"hour": 3, "minute": 23}
